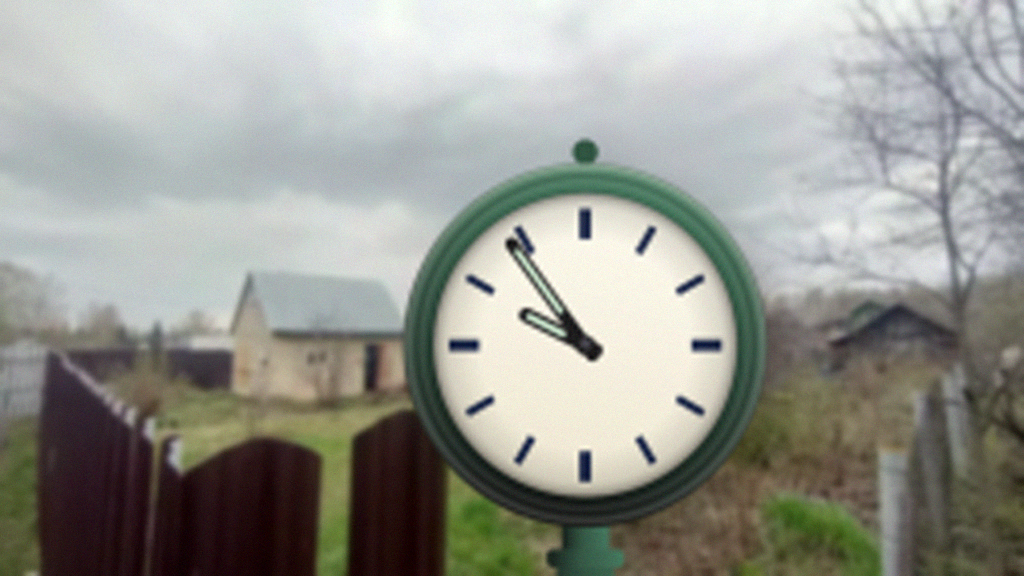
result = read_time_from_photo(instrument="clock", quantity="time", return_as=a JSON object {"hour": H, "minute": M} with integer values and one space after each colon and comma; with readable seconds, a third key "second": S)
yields {"hour": 9, "minute": 54}
